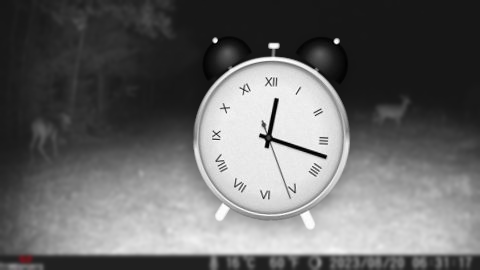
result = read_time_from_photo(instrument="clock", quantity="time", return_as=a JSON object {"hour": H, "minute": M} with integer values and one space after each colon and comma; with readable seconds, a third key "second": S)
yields {"hour": 12, "minute": 17, "second": 26}
